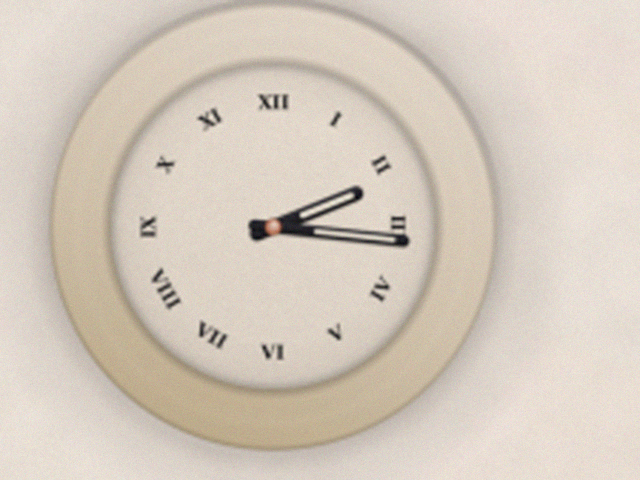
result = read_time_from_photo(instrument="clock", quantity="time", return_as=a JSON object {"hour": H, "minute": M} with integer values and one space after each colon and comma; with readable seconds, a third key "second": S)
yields {"hour": 2, "minute": 16}
